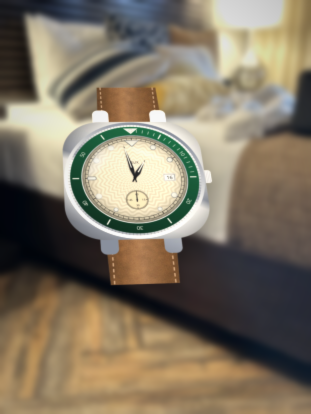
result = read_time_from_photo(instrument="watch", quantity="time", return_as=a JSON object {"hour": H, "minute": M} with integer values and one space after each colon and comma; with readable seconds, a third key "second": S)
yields {"hour": 12, "minute": 58}
